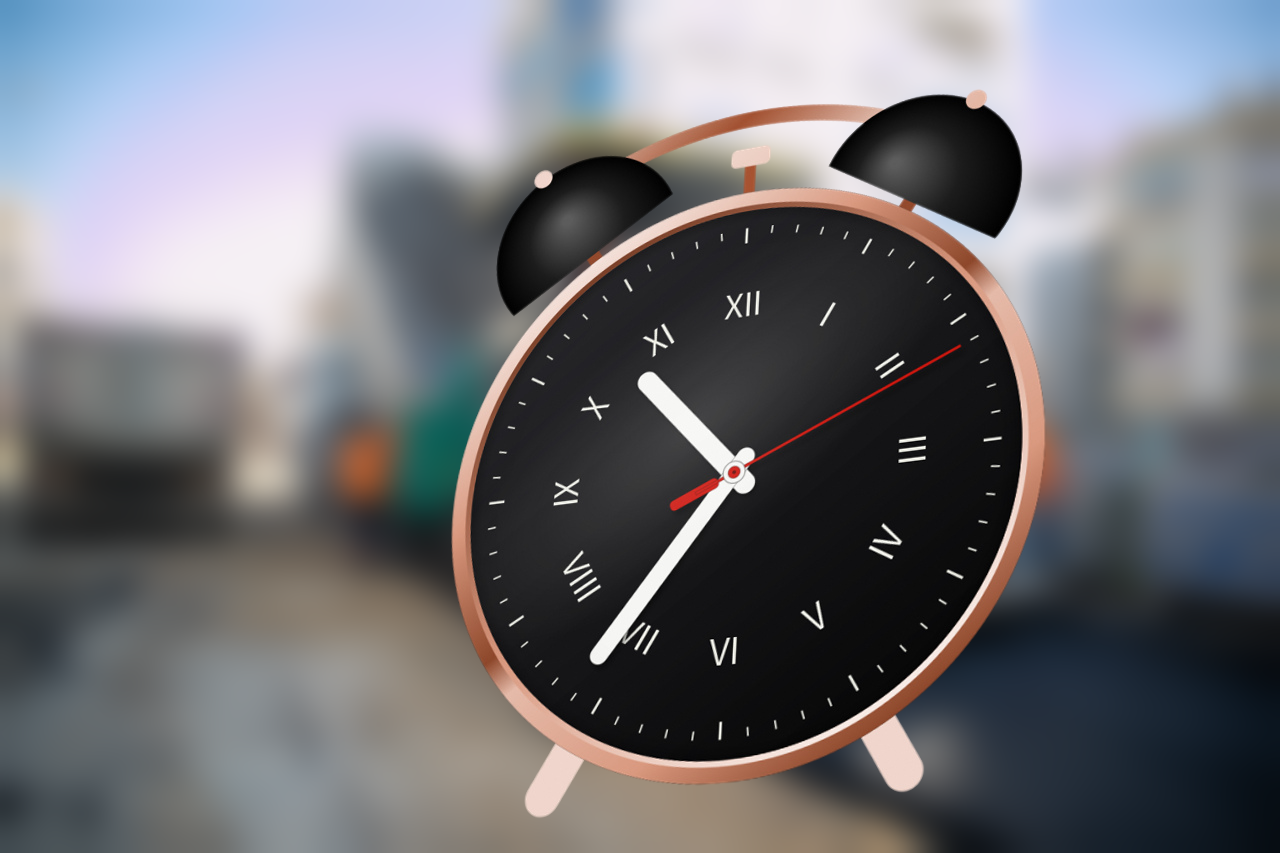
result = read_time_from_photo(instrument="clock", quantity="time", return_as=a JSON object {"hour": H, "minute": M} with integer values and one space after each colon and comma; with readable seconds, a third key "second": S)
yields {"hour": 10, "minute": 36, "second": 11}
